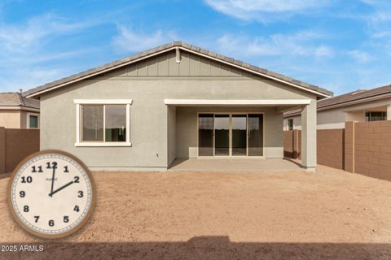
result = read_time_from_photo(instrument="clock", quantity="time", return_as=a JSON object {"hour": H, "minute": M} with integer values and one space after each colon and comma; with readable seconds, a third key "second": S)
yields {"hour": 2, "minute": 1}
